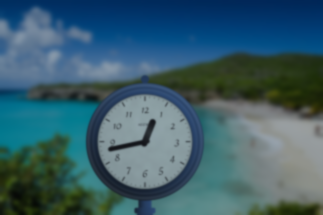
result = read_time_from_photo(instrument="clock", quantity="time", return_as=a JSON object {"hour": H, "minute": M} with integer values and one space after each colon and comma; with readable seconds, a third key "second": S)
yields {"hour": 12, "minute": 43}
